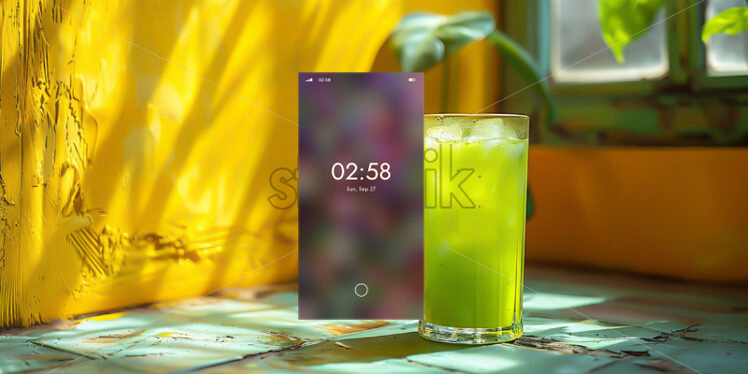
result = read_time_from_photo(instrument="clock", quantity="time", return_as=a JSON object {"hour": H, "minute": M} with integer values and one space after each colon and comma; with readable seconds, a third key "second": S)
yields {"hour": 2, "minute": 58}
